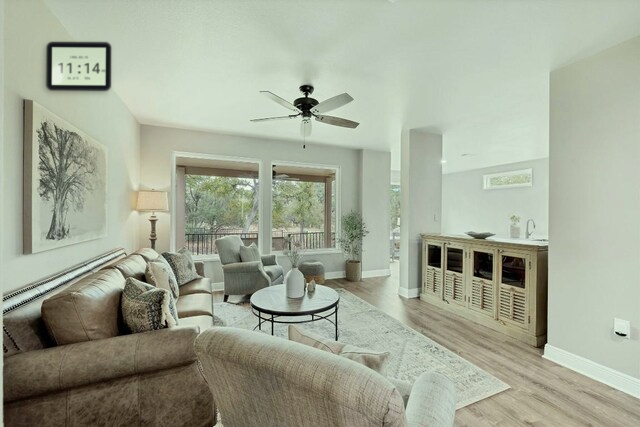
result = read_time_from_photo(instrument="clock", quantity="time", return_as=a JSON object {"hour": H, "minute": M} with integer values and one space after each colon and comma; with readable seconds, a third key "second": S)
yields {"hour": 11, "minute": 14}
